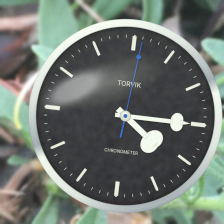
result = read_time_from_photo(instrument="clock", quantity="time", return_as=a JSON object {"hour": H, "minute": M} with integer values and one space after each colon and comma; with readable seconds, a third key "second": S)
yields {"hour": 4, "minute": 15, "second": 1}
